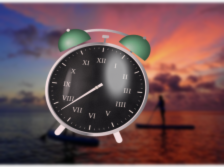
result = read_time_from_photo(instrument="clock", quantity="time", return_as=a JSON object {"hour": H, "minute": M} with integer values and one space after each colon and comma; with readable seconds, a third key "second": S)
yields {"hour": 7, "minute": 38}
